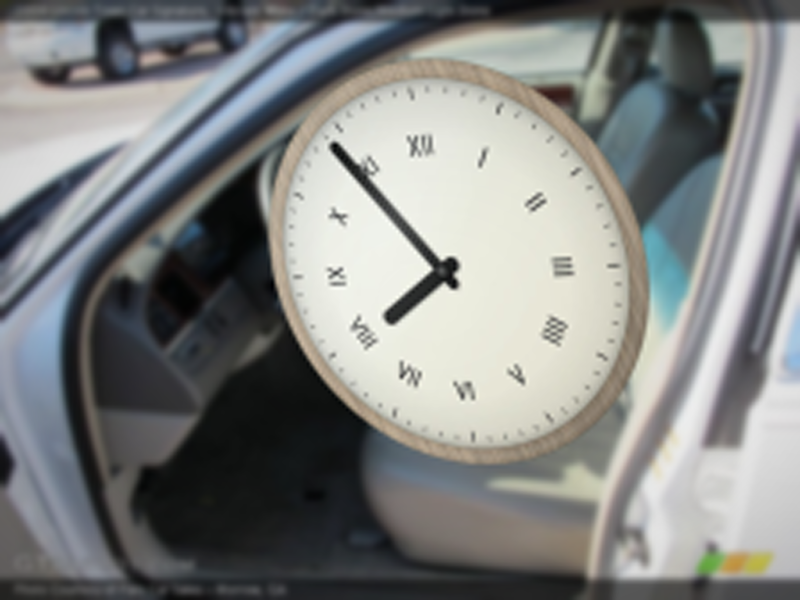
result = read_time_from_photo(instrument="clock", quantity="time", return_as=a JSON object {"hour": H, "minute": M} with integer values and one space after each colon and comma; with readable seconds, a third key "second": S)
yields {"hour": 7, "minute": 54}
